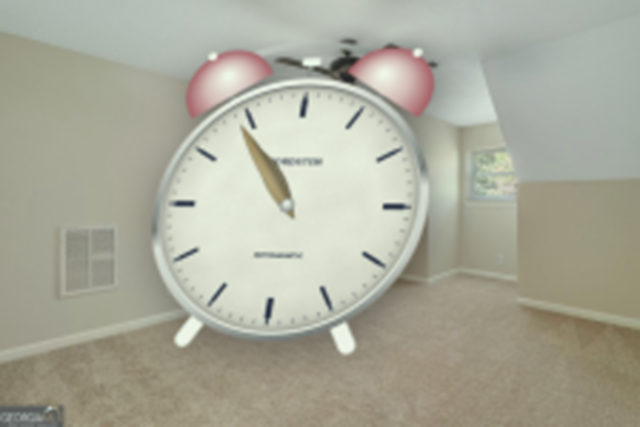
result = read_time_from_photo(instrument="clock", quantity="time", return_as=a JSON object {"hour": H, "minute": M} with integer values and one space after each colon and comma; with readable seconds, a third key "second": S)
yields {"hour": 10, "minute": 54}
